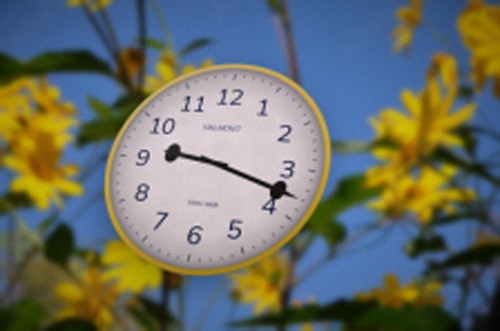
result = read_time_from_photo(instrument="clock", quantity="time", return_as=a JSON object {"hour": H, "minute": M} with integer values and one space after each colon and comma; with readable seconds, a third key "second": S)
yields {"hour": 9, "minute": 18}
